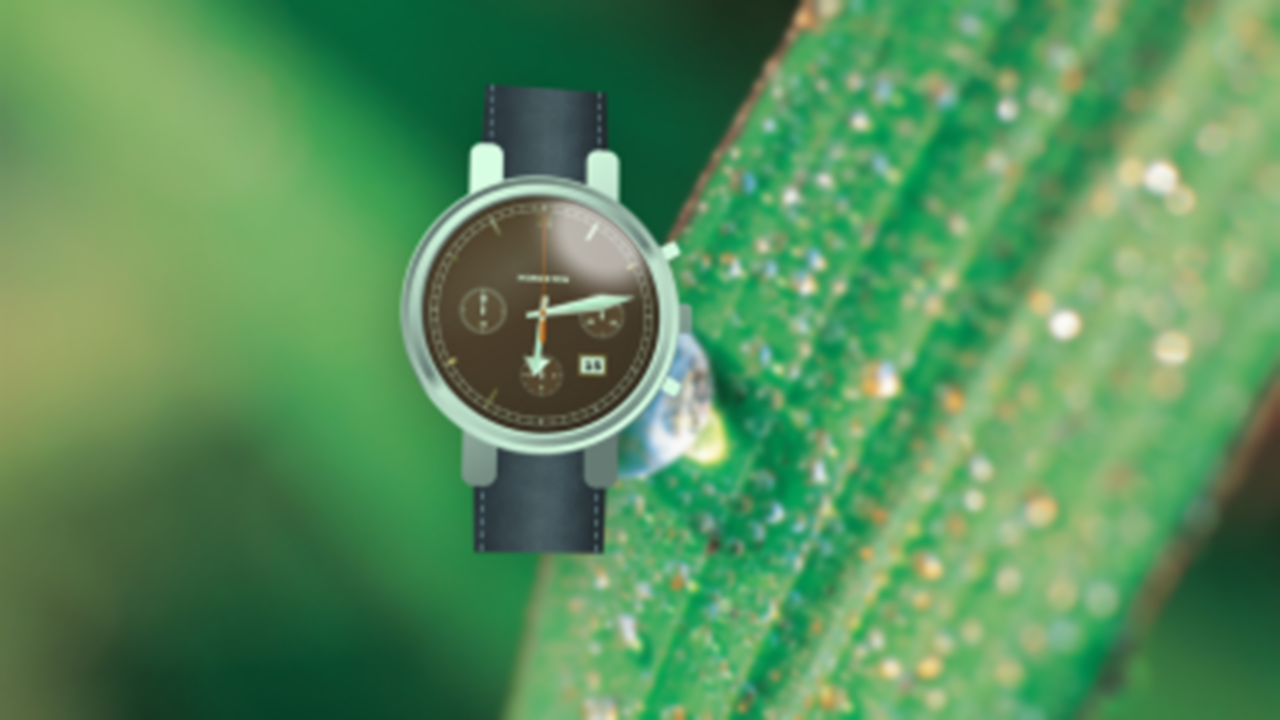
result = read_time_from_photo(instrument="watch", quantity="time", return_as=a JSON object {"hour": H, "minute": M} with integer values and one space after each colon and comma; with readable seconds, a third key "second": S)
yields {"hour": 6, "minute": 13}
